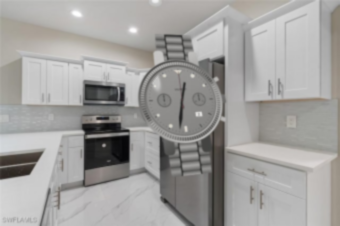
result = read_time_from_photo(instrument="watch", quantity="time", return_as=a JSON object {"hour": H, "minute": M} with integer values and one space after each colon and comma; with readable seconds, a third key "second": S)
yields {"hour": 12, "minute": 32}
